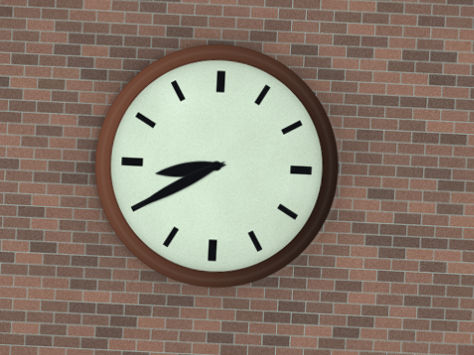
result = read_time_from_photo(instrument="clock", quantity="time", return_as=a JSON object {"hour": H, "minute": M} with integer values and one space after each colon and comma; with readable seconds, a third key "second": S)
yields {"hour": 8, "minute": 40}
